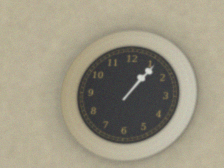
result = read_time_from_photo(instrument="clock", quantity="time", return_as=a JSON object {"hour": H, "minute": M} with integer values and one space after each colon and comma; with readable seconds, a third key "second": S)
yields {"hour": 1, "minute": 6}
